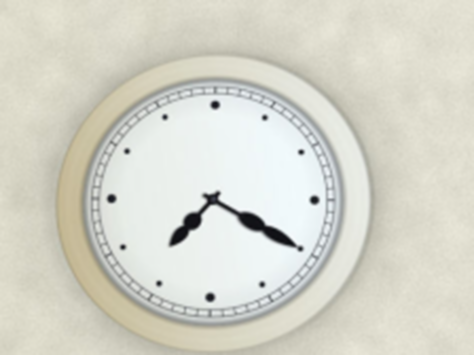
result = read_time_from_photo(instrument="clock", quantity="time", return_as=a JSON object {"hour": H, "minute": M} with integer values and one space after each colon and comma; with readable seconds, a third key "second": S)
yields {"hour": 7, "minute": 20}
